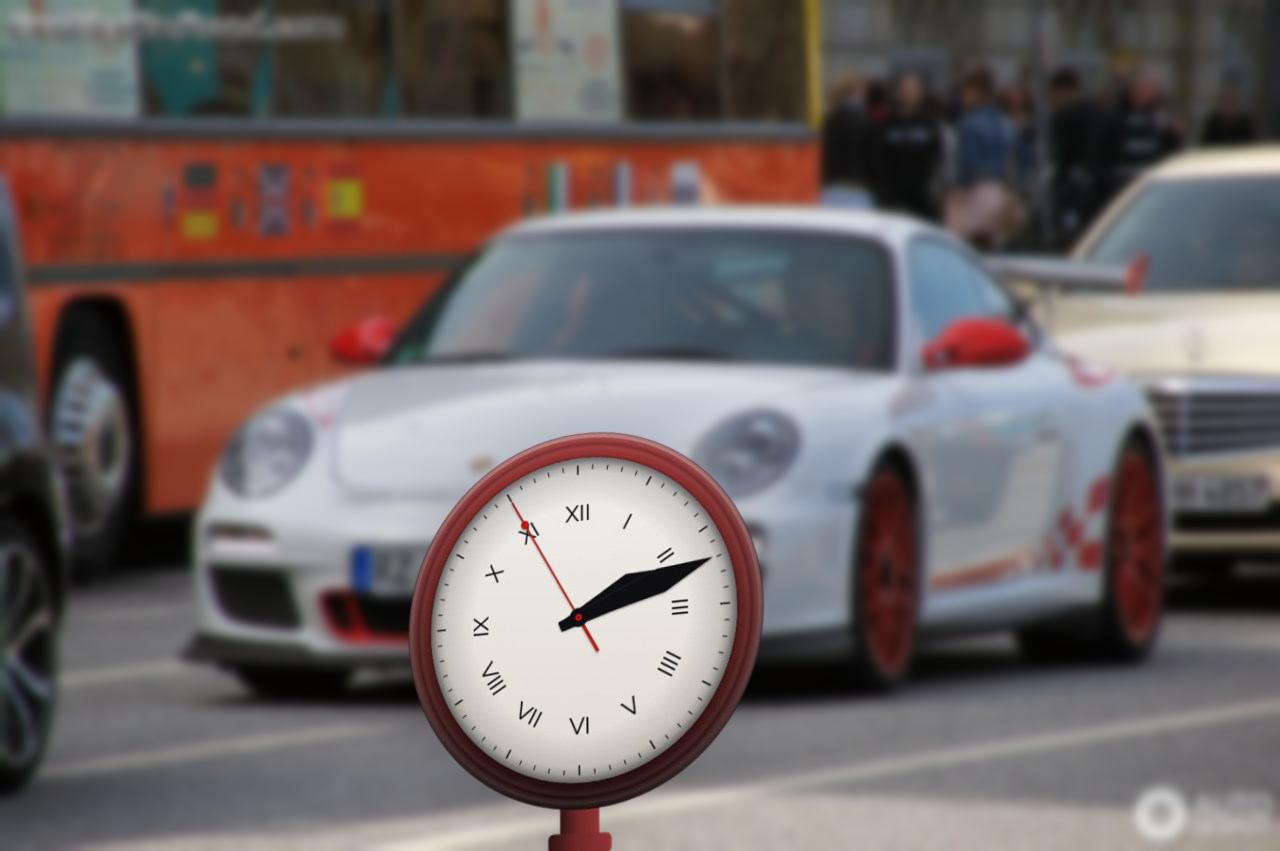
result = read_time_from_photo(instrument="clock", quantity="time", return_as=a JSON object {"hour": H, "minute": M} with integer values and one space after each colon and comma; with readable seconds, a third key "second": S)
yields {"hour": 2, "minute": 11, "second": 55}
